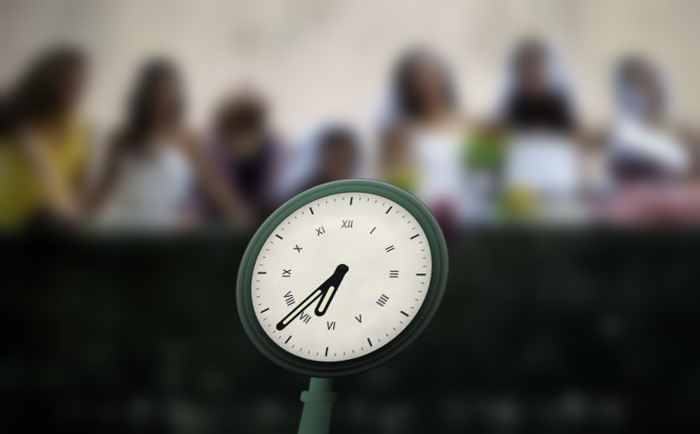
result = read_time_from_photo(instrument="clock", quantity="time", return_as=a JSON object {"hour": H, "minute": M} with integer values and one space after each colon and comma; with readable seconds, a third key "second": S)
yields {"hour": 6, "minute": 37}
